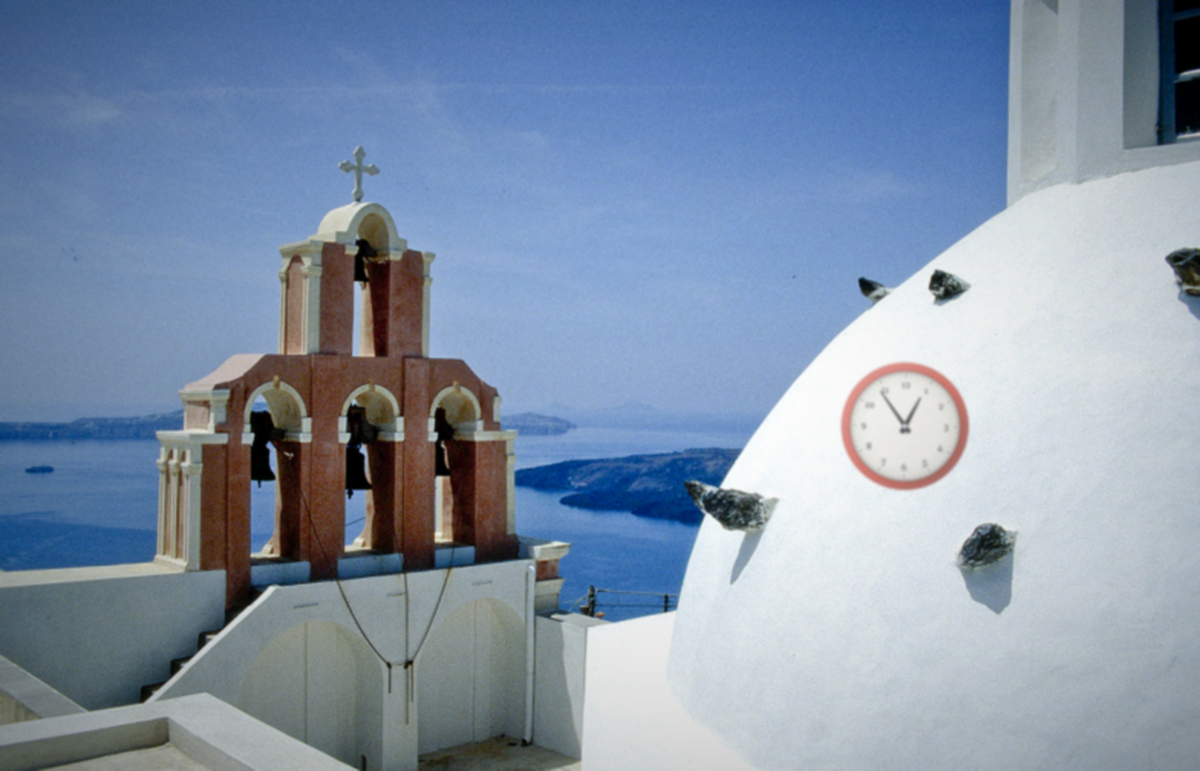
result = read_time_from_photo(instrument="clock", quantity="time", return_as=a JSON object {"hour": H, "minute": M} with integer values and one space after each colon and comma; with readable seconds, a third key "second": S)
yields {"hour": 12, "minute": 54}
